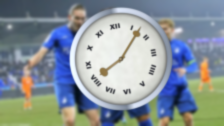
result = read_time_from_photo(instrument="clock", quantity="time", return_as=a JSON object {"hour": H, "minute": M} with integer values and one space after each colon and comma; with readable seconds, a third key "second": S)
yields {"hour": 8, "minute": 7}
